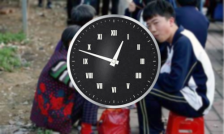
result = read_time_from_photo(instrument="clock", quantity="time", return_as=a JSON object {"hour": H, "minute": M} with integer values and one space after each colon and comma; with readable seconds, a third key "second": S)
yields {"hour": 12, "minute": 48}
